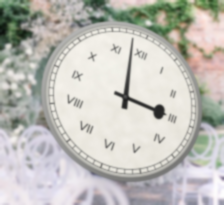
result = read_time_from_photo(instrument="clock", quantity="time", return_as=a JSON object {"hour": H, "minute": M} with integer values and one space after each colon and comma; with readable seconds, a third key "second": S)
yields {"hour": 2, "minute": 58}
